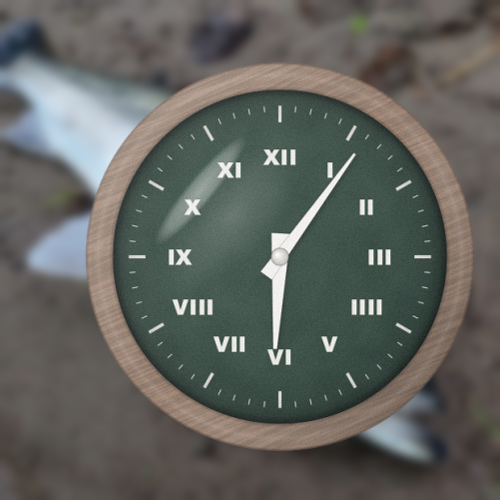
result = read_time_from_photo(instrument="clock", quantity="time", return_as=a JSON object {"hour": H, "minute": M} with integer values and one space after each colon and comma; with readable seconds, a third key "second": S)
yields {"hour": 6, "minute": 6}
